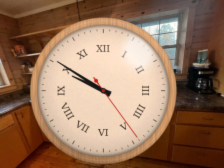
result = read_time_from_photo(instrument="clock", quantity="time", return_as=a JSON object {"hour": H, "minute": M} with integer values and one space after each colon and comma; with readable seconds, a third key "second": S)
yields {"hour": 9, "minute": 50, "second": 24}
